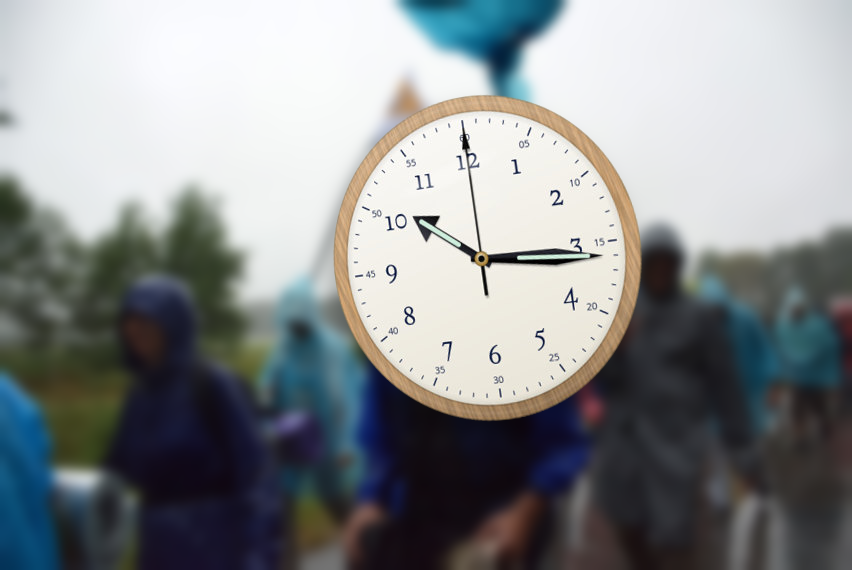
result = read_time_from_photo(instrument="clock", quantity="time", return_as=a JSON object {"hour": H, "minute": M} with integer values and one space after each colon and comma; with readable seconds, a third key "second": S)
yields {"hour": 10, "minute": 16, "second": 0}
